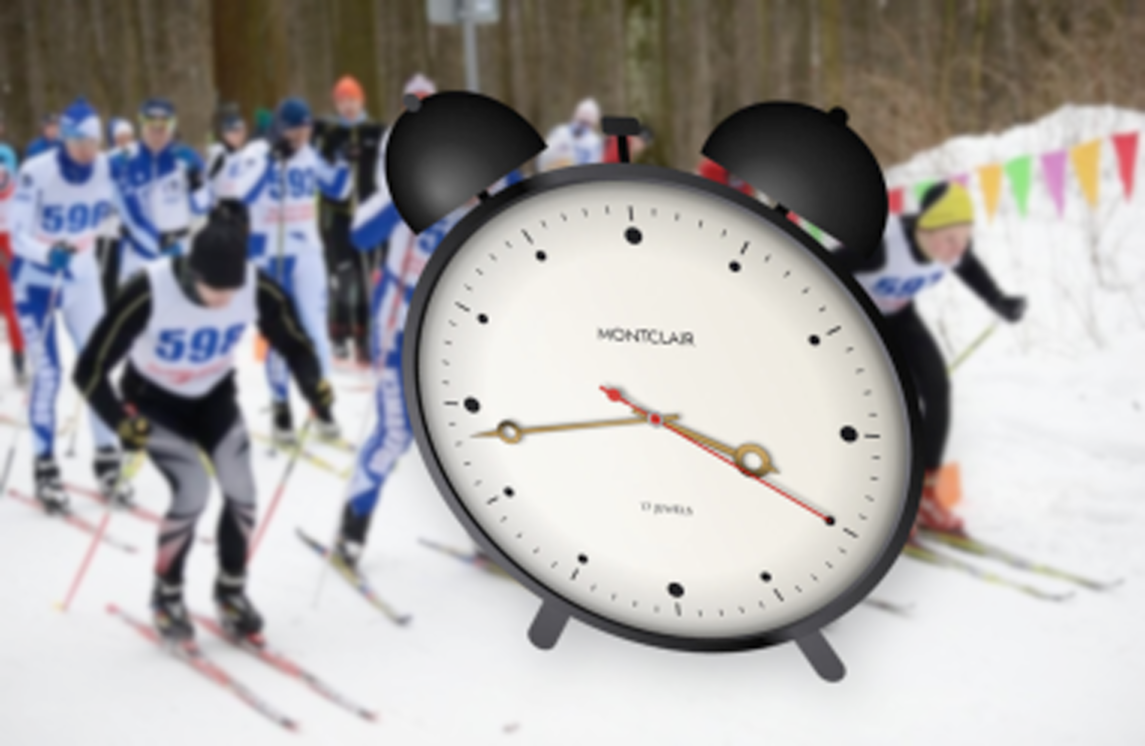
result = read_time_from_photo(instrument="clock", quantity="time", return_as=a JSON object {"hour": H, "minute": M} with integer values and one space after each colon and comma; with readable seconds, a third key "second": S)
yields {"hour": 3, "minute": 43, "second": 20}
